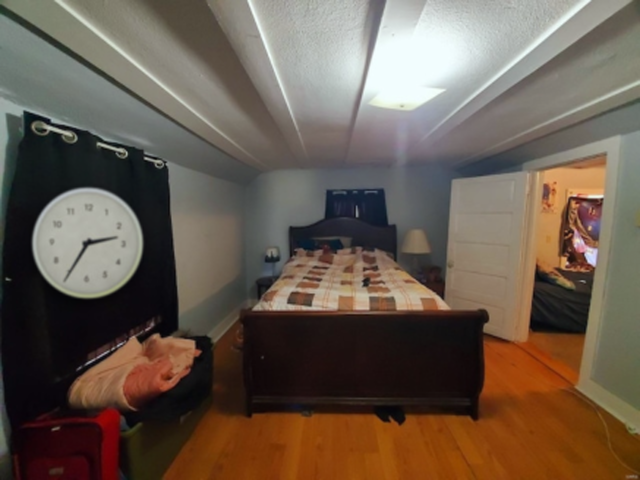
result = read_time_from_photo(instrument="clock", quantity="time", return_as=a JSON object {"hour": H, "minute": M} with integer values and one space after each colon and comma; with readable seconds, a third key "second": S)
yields {"hour": 2, "minute": 35}
